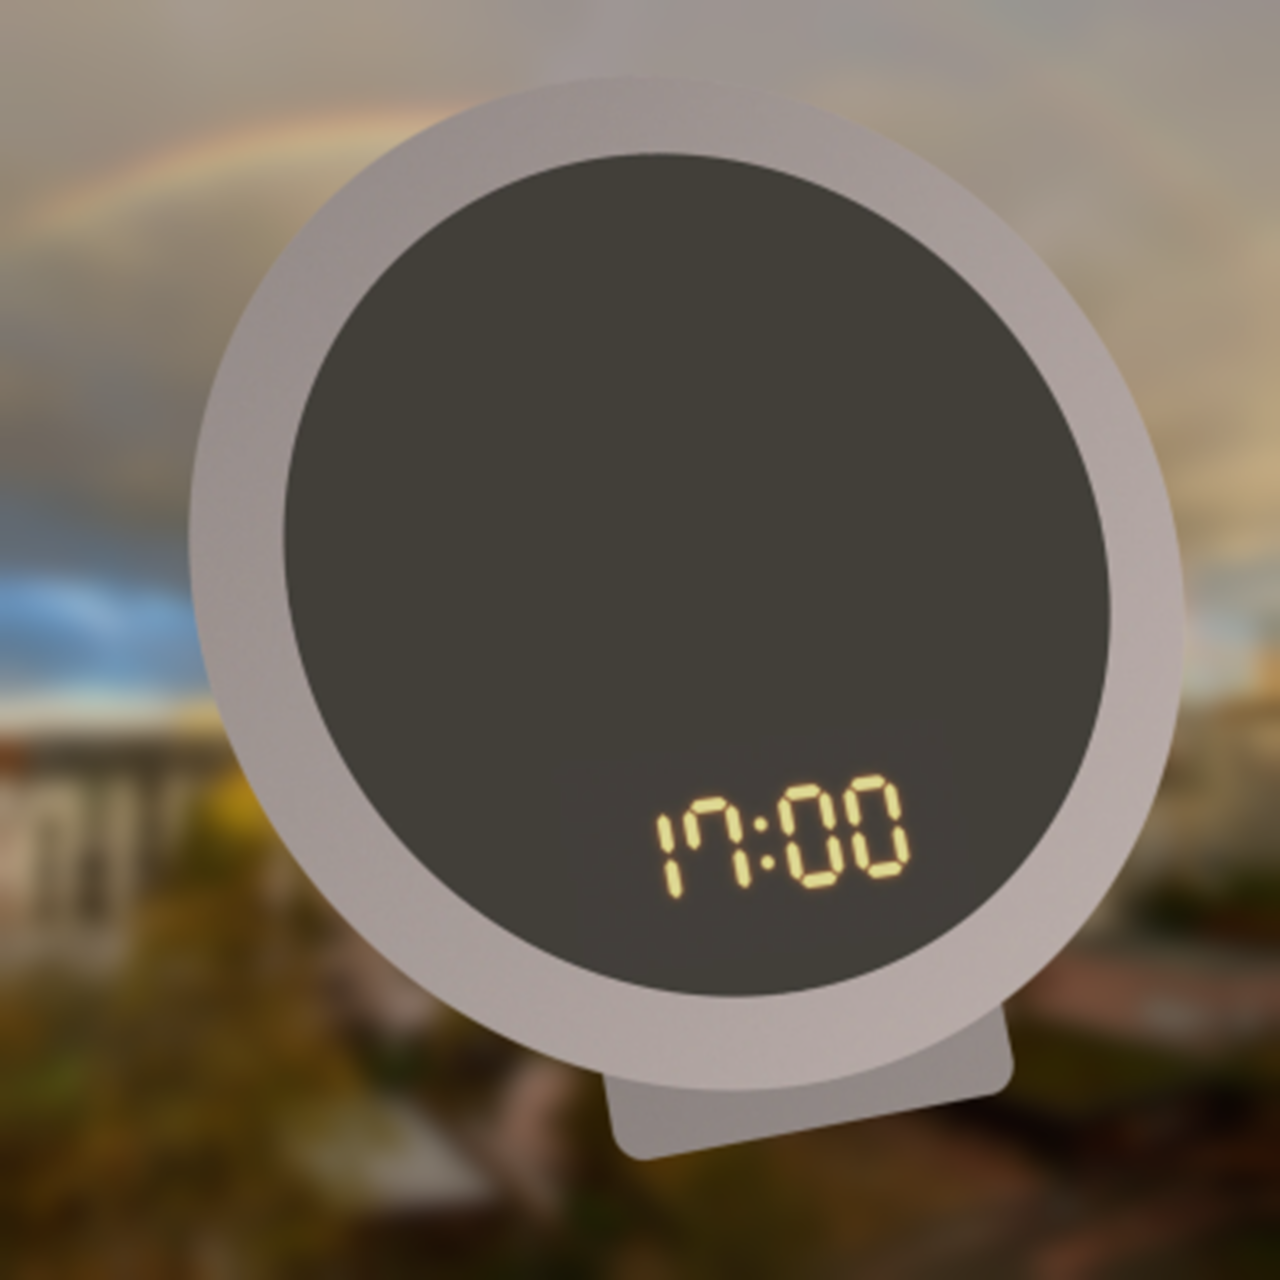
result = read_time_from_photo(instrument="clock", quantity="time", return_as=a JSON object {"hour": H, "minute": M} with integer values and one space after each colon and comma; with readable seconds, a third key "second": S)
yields {"hour": 17, "minute": 0}
